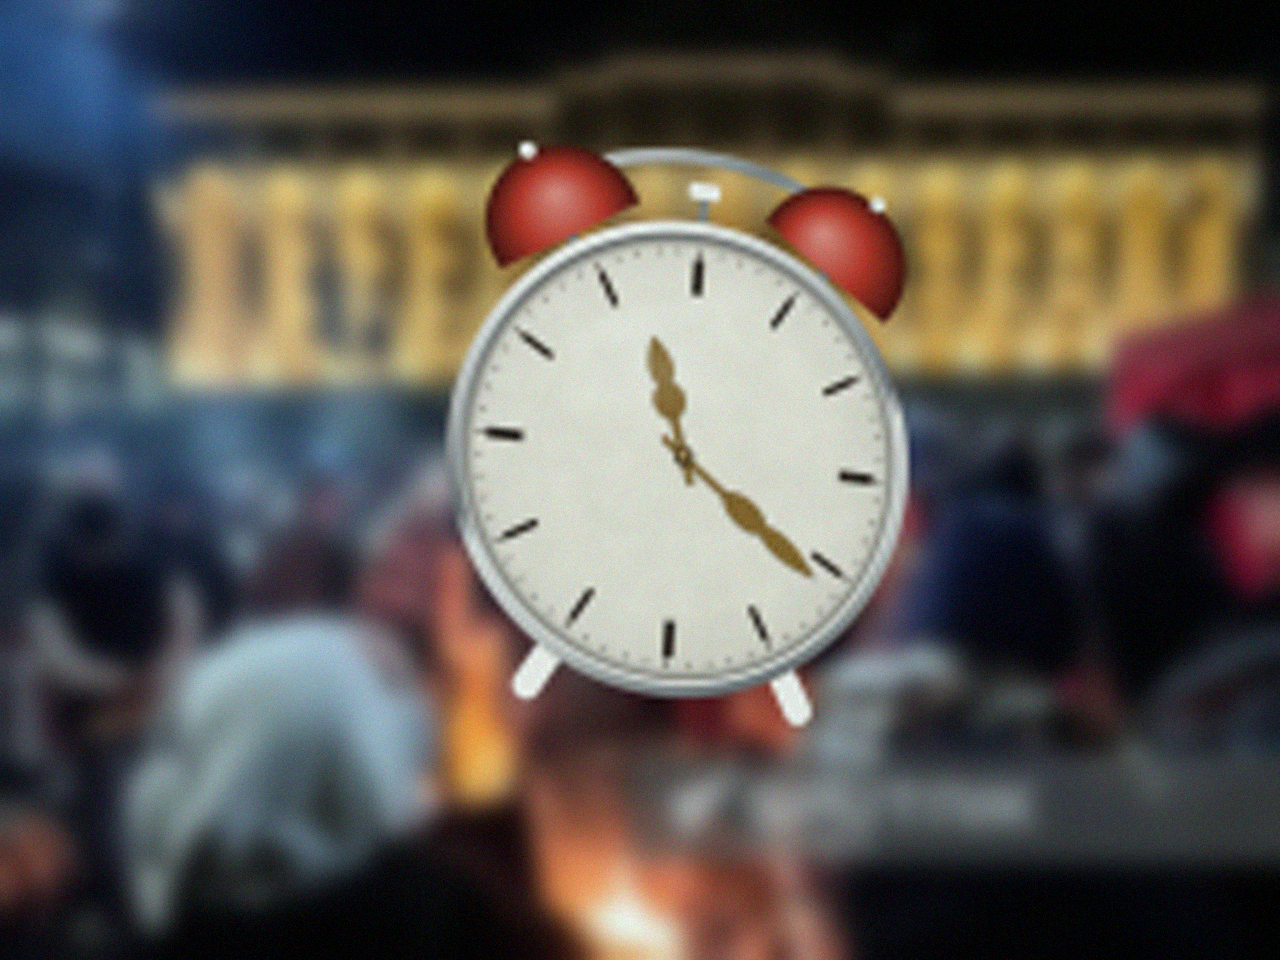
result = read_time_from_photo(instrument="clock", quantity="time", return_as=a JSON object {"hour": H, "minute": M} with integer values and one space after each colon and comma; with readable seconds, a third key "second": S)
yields {"hour": 11, "minute": 21}
